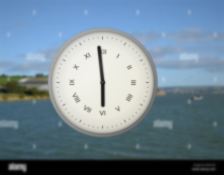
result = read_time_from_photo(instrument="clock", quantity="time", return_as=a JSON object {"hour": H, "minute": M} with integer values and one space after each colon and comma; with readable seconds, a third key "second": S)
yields {"hour": 5, "minute": 59}
